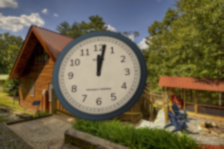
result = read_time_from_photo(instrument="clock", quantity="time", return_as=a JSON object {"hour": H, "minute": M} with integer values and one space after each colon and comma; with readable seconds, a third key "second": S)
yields {"hour": 12, "minute": 2}
